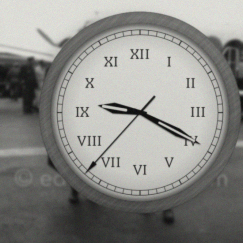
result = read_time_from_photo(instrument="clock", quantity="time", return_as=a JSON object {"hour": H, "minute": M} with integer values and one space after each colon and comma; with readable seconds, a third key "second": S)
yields {"hour": 9, "minute": 19, "second": 37}
